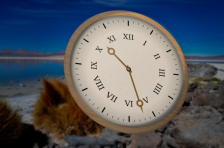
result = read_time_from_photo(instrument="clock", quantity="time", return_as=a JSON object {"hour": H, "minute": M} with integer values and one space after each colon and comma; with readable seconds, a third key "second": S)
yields {"hour": 10, "minute": 27}
